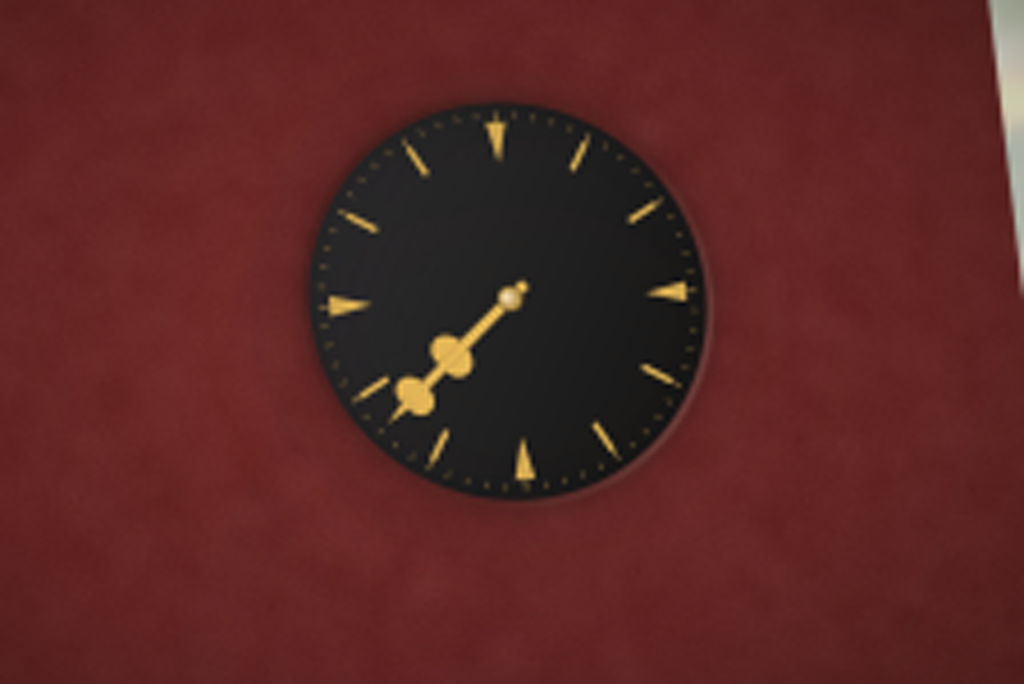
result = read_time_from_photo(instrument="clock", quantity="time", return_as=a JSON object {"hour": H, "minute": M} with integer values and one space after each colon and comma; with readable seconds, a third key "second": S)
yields {"hour": 7, "minute": 38}
